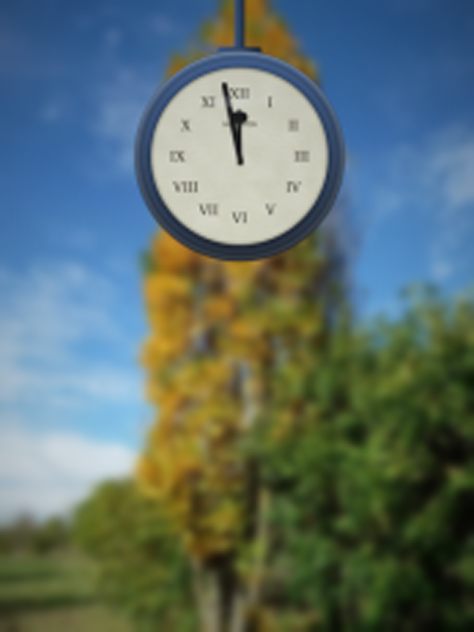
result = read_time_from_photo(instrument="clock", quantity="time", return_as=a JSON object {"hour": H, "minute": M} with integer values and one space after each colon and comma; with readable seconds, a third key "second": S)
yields {"hour": 11, "minute": 58}
